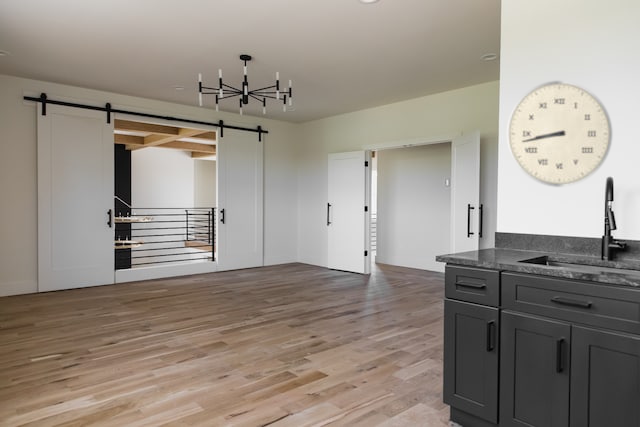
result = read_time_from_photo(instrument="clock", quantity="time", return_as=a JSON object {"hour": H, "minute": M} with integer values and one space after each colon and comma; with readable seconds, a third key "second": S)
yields {"hour": 8, "minute": 43}
